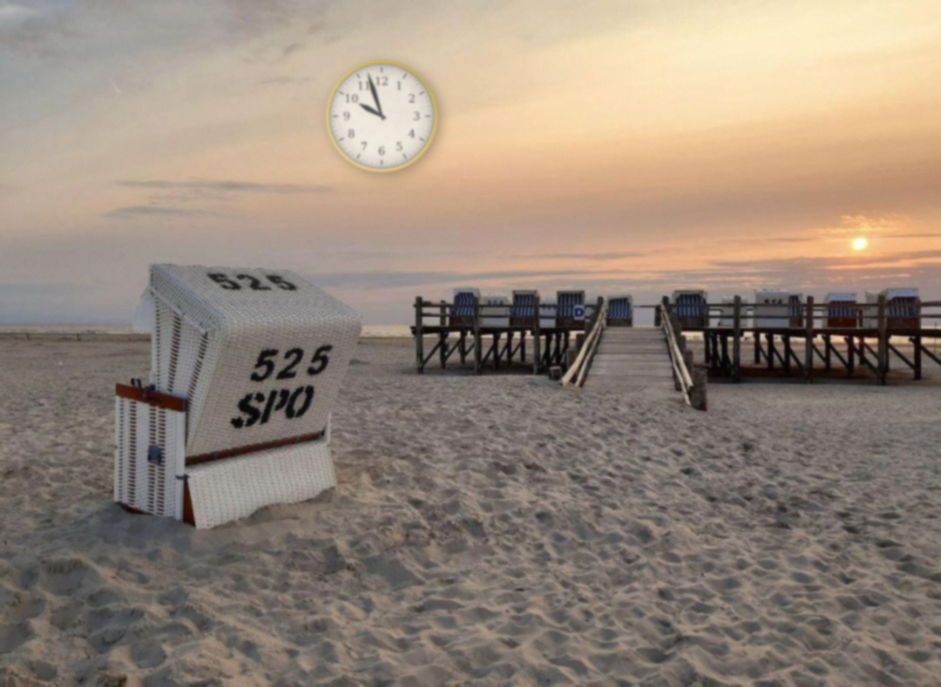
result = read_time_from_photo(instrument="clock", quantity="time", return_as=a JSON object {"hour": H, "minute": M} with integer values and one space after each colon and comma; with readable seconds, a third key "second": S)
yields {"hour": 9, "minute": 57}
